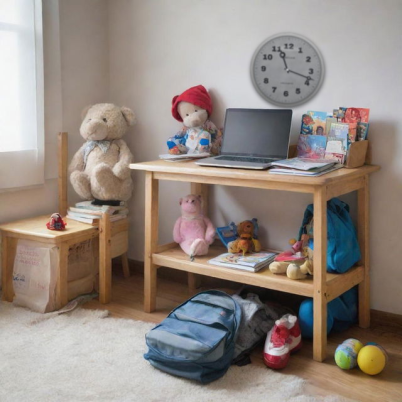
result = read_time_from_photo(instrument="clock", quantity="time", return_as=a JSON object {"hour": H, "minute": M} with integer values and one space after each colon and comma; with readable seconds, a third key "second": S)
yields {"hour": 11, "minute": 18}
